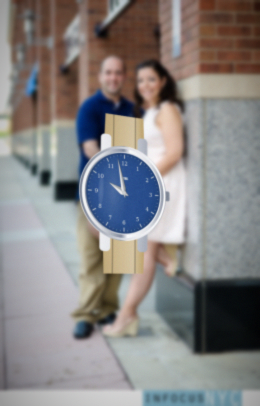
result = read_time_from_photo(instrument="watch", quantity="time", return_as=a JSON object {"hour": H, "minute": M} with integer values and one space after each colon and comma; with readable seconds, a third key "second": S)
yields {"hour": 9, "minute": 58}
